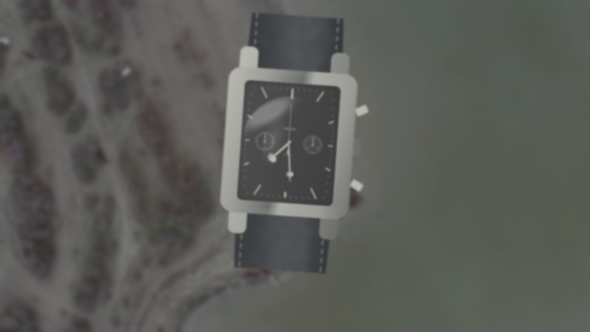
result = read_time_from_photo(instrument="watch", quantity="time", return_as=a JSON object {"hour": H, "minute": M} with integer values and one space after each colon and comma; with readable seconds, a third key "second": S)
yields {"hour": 7, "minute": 29}
